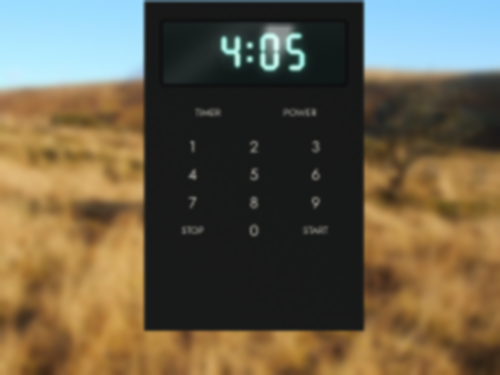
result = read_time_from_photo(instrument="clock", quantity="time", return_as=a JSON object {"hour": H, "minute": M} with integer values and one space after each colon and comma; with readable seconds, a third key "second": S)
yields {"hour": 4, "minute": 5}
